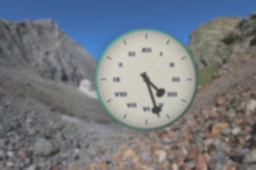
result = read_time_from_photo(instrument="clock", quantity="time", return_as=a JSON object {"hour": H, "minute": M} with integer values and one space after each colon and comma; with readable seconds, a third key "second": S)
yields {"hour": 4, "minute": 27}
